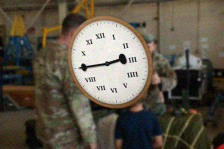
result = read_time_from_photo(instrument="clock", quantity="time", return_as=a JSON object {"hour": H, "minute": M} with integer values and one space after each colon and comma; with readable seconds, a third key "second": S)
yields {"hour": 2, "minute": 45}
